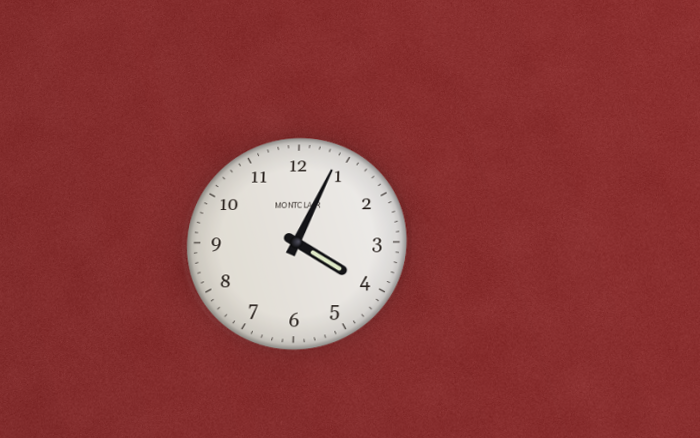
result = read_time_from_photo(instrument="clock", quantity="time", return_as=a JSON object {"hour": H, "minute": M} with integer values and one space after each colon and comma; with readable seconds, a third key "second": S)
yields {"hour": 4, "minute": 4}
